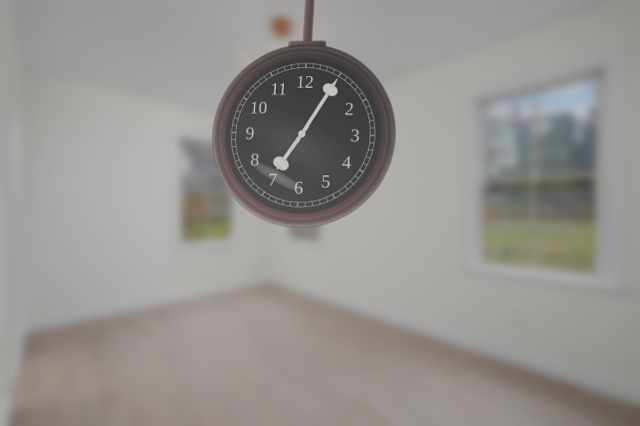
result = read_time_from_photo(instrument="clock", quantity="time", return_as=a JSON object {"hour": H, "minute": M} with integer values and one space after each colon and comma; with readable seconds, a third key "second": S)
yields {"hour": 7, "minute": 5}
